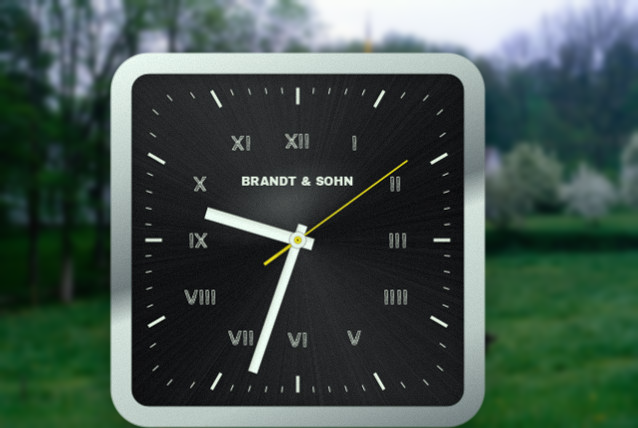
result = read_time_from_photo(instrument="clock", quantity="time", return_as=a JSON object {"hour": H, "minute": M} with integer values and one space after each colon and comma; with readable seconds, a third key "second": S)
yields {"hour": 9, "minute": 33, "second": 9}
